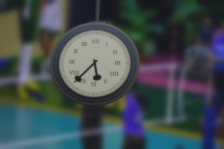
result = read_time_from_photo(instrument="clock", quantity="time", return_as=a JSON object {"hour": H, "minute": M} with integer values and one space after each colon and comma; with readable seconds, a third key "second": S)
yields {"hour": 5, "minute": 37}
